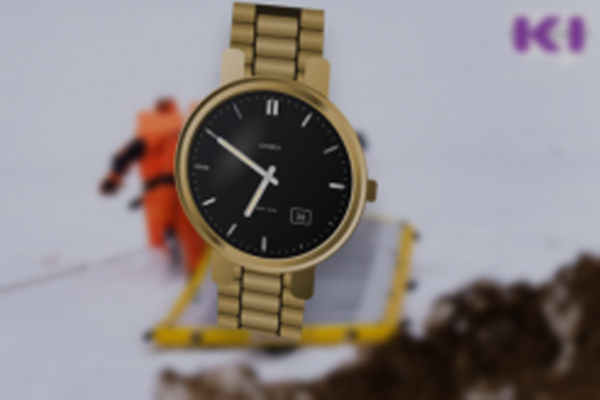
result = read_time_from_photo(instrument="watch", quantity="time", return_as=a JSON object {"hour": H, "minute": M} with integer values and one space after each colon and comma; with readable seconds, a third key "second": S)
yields {"hour": 6, "minute": 50}
